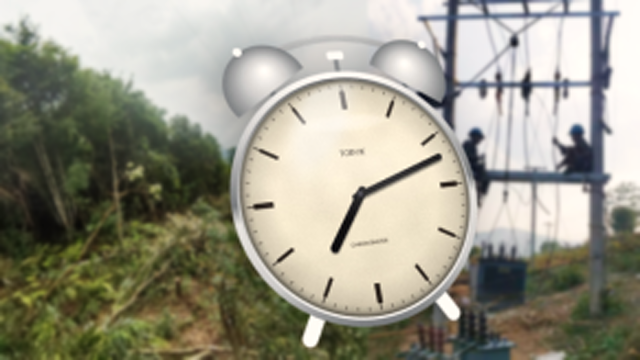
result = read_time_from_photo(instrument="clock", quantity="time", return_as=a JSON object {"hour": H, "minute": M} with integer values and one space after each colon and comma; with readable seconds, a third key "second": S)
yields {"hour": 7, "minute": 12}
